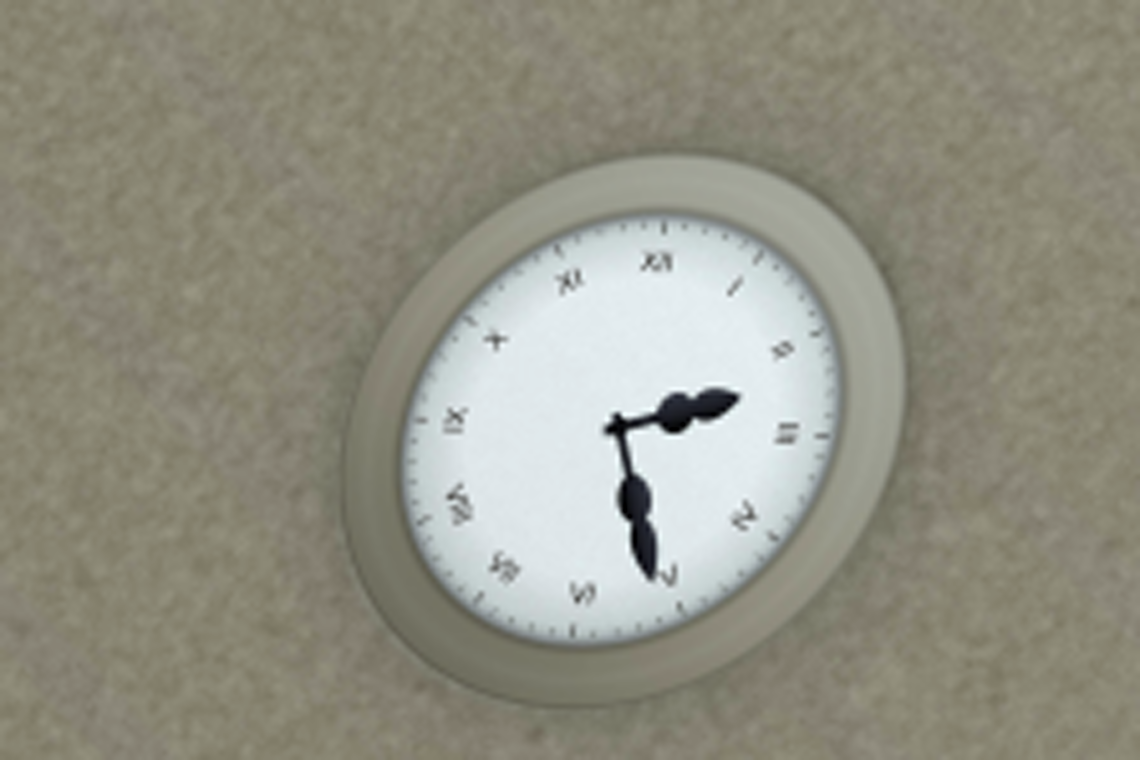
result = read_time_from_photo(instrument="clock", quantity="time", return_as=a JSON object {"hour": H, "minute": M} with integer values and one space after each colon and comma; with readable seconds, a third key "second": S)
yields {"hour": 2, "minute": 26}
